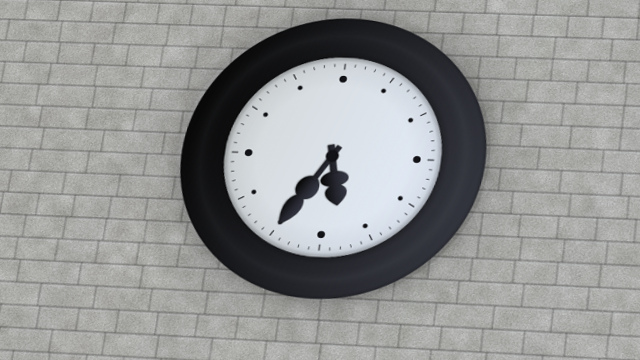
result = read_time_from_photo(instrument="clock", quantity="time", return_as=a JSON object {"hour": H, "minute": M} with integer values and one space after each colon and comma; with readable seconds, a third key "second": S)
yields {"hour": 5, "minute": 35}
